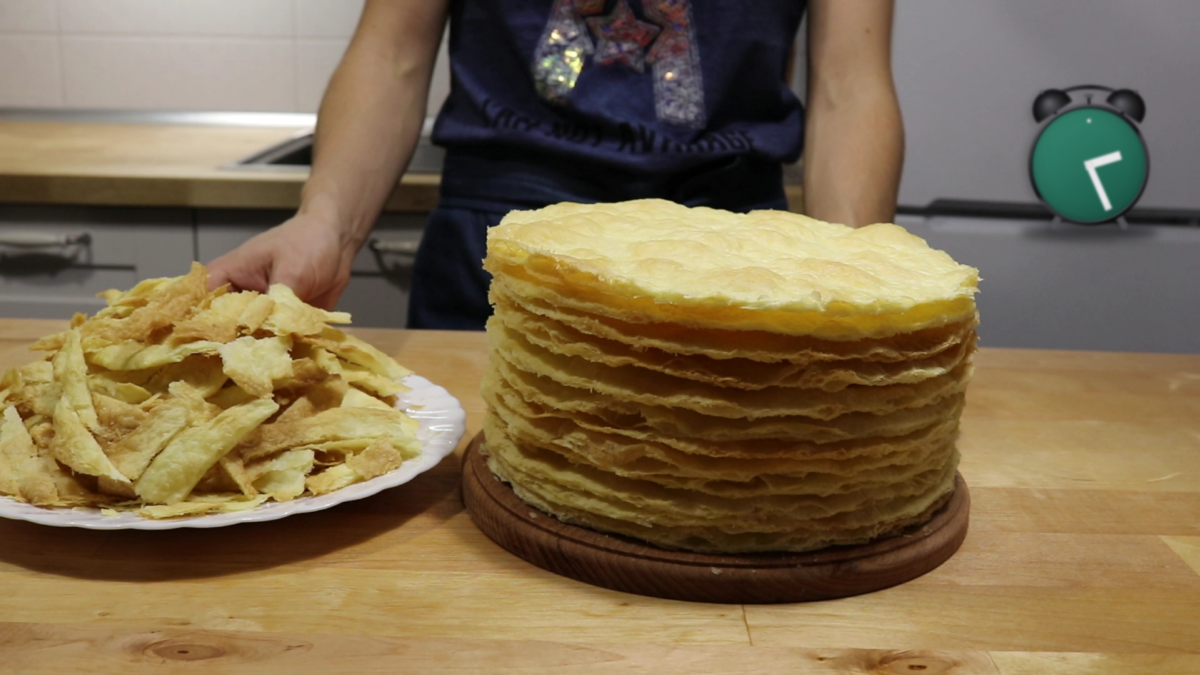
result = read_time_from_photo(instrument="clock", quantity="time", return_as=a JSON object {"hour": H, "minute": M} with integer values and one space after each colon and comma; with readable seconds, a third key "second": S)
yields {"hour": 2, "minute": 26}
